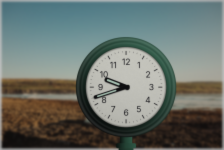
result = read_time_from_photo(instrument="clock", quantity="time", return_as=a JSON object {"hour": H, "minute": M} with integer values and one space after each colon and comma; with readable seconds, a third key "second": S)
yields {"hour": 9, "minute": 42}
